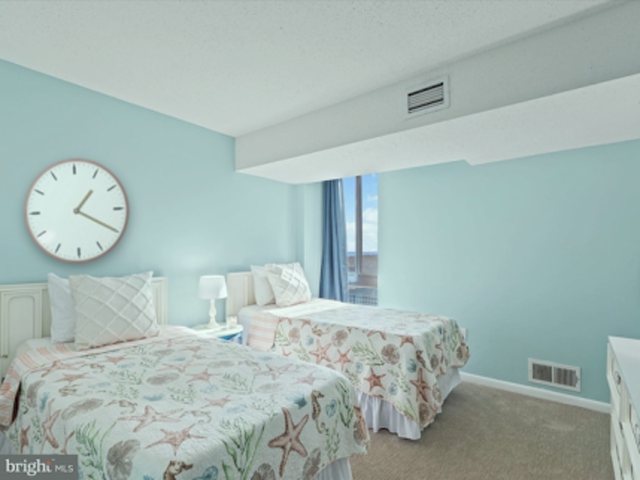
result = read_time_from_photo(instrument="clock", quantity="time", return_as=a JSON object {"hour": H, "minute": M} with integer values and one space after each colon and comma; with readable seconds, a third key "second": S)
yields {"hour": 1, "minute": 20}
